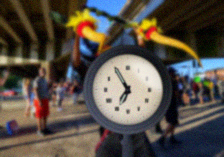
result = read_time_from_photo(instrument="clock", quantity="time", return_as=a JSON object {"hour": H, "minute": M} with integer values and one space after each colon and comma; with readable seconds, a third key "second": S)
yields {"hour": 6, "minute": 55}
